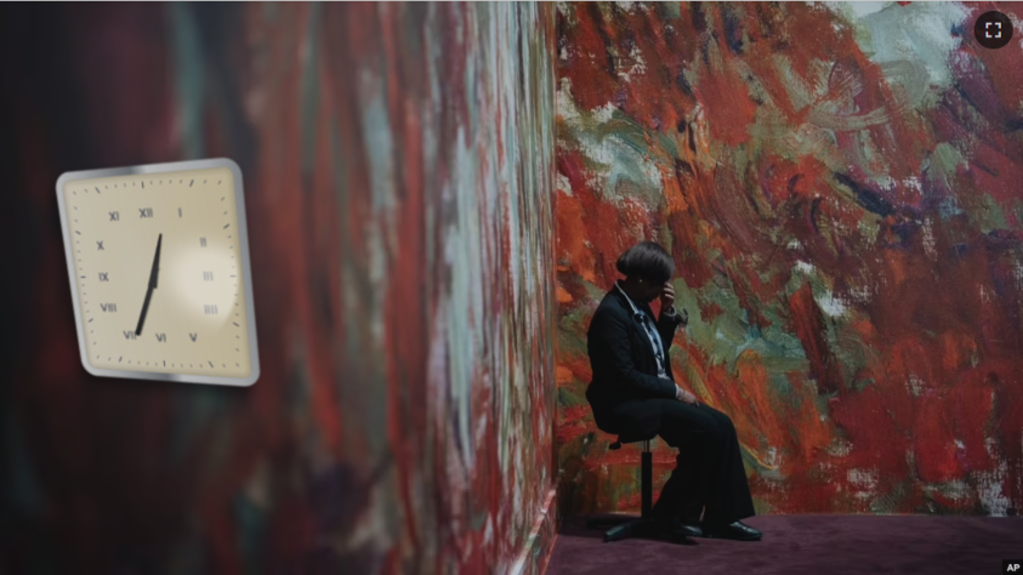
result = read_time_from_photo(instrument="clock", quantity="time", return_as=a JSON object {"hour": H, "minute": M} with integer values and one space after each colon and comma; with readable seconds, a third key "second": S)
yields {"hour": 12, "minute": 34}
